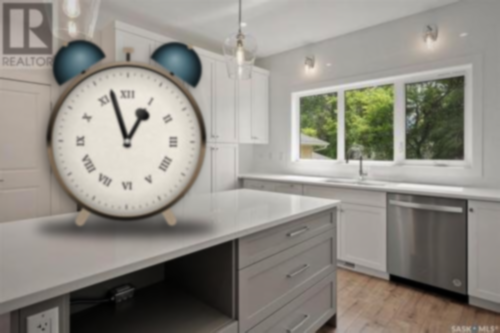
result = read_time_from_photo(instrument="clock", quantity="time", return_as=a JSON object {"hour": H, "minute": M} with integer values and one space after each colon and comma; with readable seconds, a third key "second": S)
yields {"hour": 12, "minute": 57}
